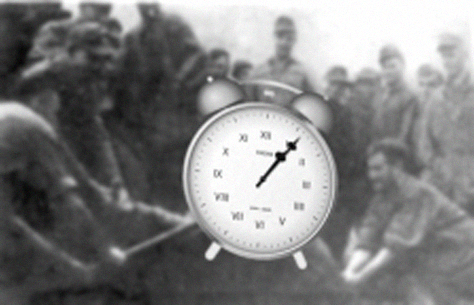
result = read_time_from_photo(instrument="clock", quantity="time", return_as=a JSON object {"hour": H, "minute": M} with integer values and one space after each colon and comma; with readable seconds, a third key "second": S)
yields {"hour": 1, "minute": 6}
